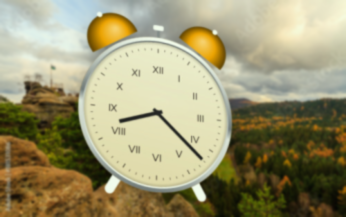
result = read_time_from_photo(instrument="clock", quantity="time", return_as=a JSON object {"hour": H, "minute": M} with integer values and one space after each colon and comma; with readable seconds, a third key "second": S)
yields {"hour": 8, "minute": 22}
